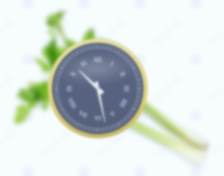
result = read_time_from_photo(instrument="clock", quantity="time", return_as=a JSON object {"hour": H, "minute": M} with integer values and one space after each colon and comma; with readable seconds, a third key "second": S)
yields {"hour": 10, "minute": 28}
